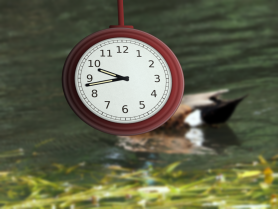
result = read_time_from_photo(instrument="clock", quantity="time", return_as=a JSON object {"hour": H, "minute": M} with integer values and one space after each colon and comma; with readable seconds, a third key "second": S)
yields {"hour": 9, "minute": 43}
